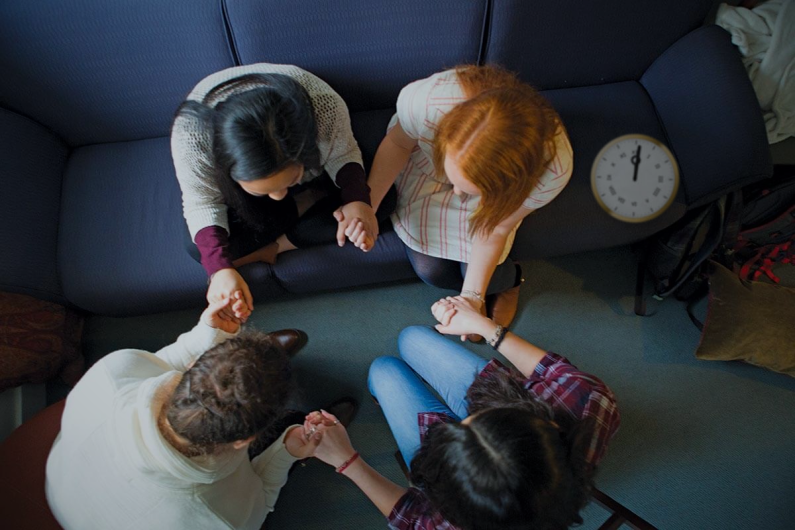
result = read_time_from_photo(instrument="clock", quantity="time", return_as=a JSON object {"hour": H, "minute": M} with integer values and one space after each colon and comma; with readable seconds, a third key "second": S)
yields {"hour": 12, "minute": 1}
